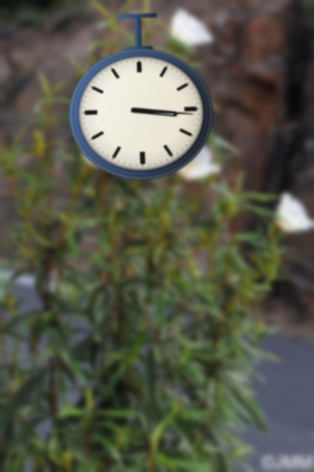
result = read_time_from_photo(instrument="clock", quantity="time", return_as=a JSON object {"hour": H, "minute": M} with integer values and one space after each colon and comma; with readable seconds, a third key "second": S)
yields {"hour": 3, "minute": 16}
